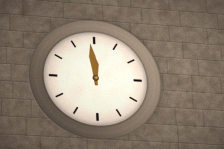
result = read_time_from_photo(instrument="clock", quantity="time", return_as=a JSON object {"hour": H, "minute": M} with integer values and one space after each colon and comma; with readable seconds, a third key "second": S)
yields {"hour": 11, "minute": 59}
